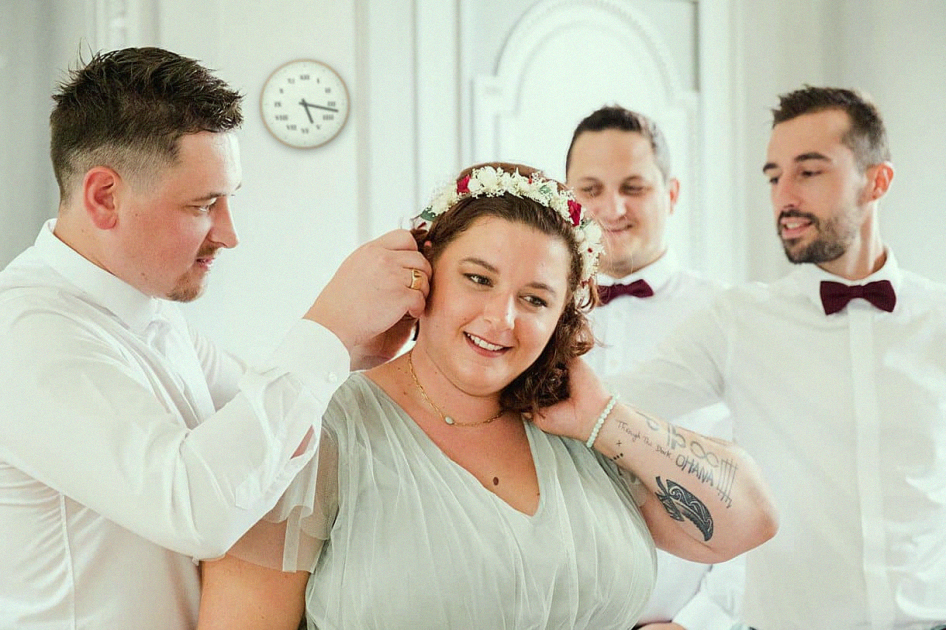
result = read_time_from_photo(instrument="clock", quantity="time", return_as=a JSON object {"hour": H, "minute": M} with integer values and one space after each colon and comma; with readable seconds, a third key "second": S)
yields {"hour": 5, "minute": 17}
